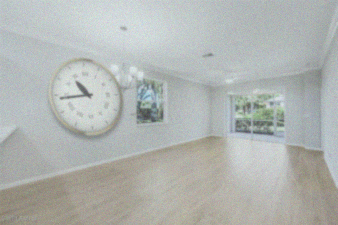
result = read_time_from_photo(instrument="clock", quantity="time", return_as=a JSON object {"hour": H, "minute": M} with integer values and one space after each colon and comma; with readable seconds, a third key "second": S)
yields {"hour": 10, "minute": 44}
